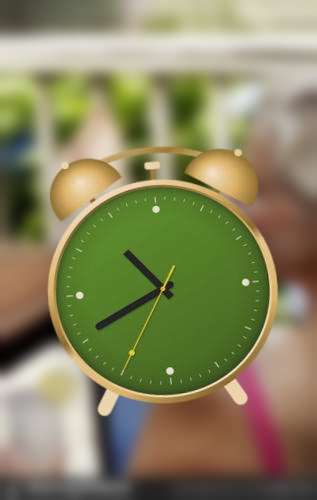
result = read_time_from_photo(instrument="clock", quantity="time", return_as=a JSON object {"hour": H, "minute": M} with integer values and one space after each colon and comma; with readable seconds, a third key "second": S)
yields {"hour": 10, "minute": 40, "second": 35}
